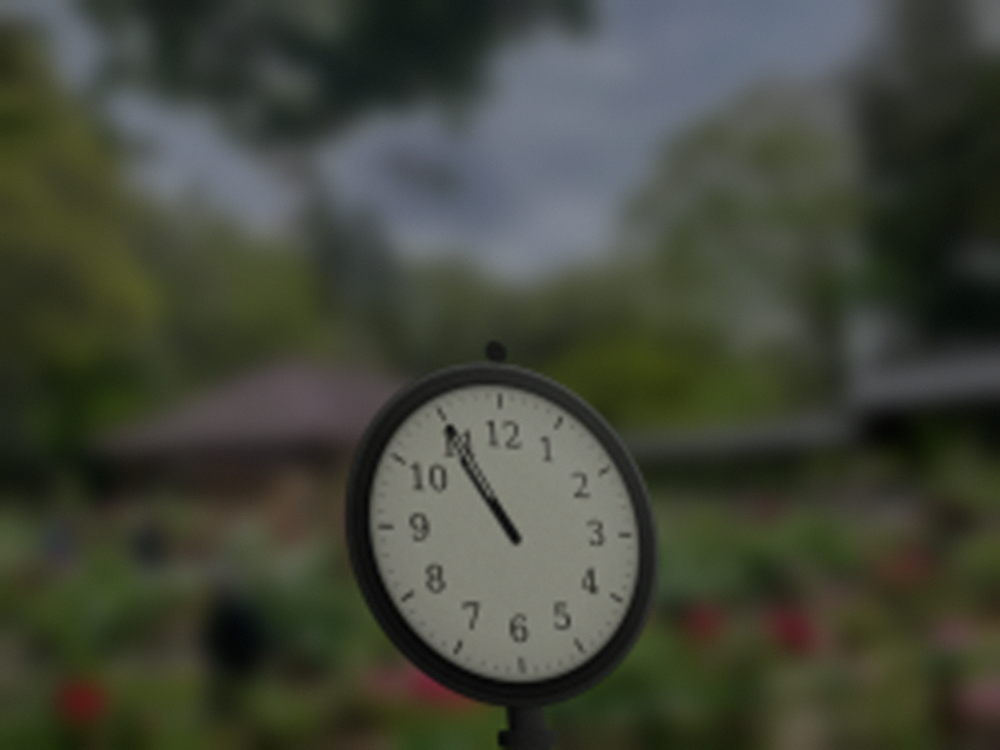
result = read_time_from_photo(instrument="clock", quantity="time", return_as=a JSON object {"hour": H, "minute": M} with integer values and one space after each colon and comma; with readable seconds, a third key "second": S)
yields {"hour": 10, "minute": 55}
